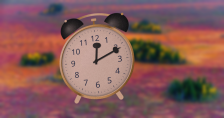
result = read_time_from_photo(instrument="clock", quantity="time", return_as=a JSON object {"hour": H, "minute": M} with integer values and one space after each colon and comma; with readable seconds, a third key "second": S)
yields {"hour": 12, "minute": 11}
